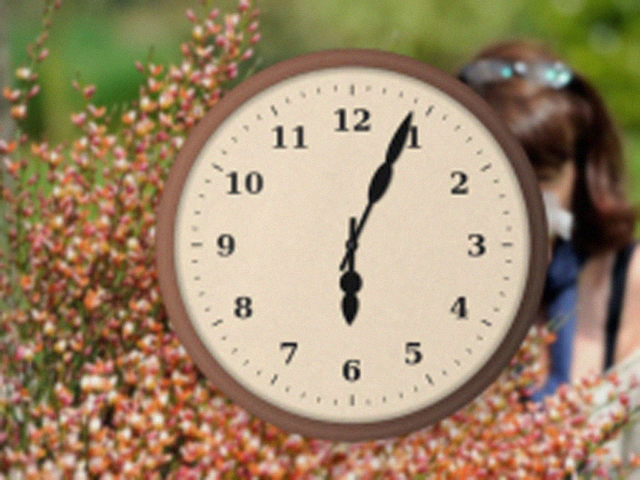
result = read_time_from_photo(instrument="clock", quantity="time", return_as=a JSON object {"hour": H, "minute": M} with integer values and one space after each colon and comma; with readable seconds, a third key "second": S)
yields {"hour": 6, "minute": 4}
